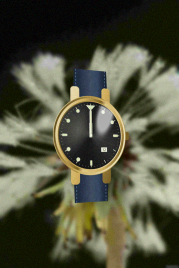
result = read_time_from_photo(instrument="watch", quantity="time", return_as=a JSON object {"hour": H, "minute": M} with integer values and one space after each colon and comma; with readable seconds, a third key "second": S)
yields {"hour": 12, "minute": 0}
